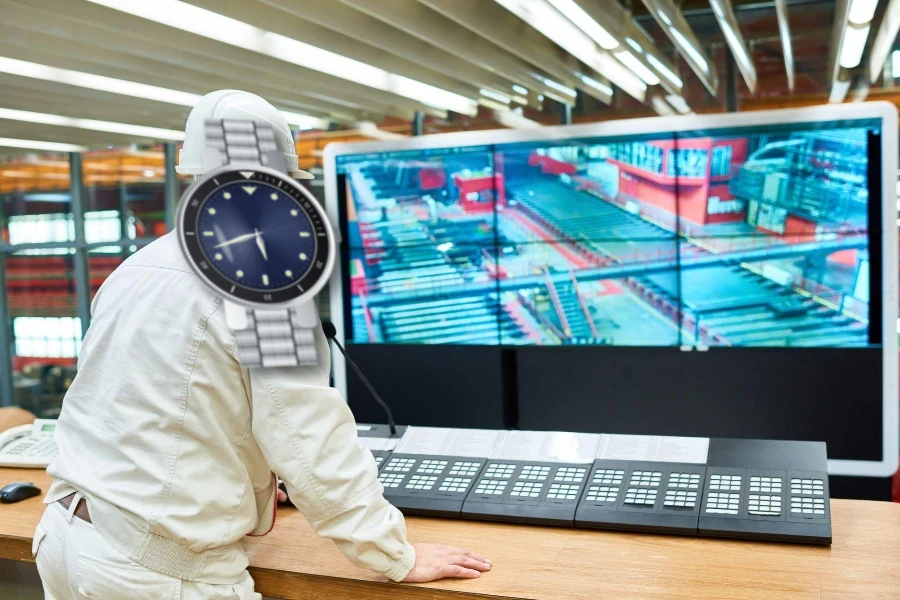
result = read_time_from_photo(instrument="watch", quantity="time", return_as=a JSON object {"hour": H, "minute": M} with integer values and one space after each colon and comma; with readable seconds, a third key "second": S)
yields {"hour": 5, "minute": 42}
